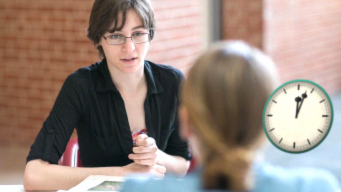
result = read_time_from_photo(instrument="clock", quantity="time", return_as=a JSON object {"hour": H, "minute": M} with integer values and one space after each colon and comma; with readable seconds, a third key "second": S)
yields {"hour": 12, "minute": 3}
